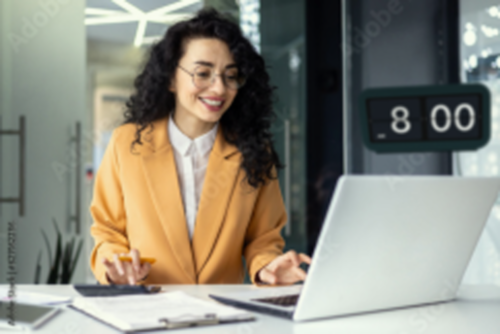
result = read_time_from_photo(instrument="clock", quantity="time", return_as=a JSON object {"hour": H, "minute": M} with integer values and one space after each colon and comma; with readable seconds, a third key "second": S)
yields {"hour": 8, "minute": 0}
